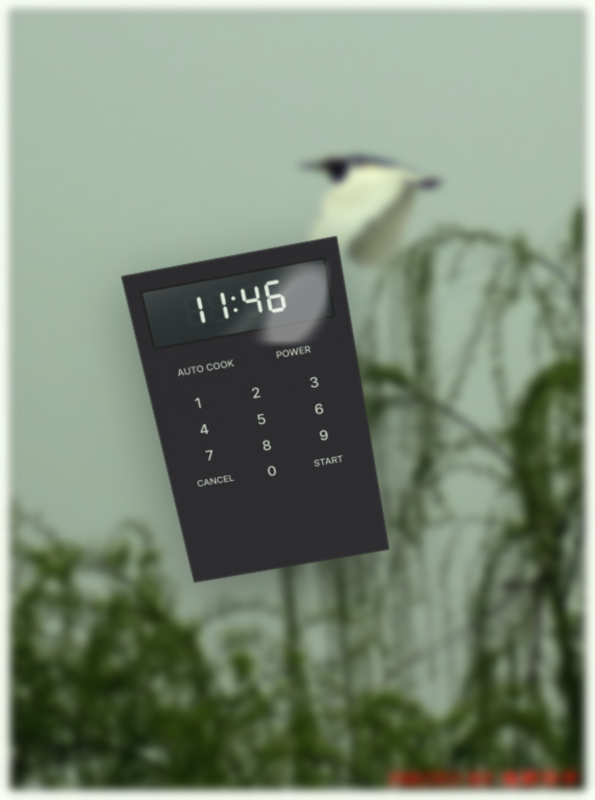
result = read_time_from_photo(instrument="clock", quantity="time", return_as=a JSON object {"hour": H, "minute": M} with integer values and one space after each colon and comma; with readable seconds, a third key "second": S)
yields {"hour": 11, "minute": 46}
